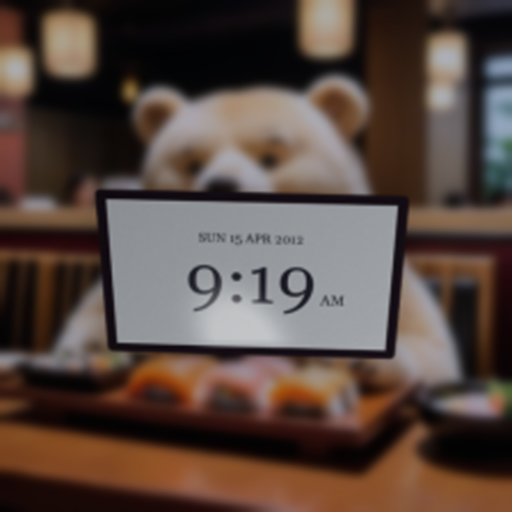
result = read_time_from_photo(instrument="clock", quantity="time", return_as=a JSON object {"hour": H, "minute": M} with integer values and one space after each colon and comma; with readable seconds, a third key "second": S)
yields {"hour": 9, "minute": 19}
